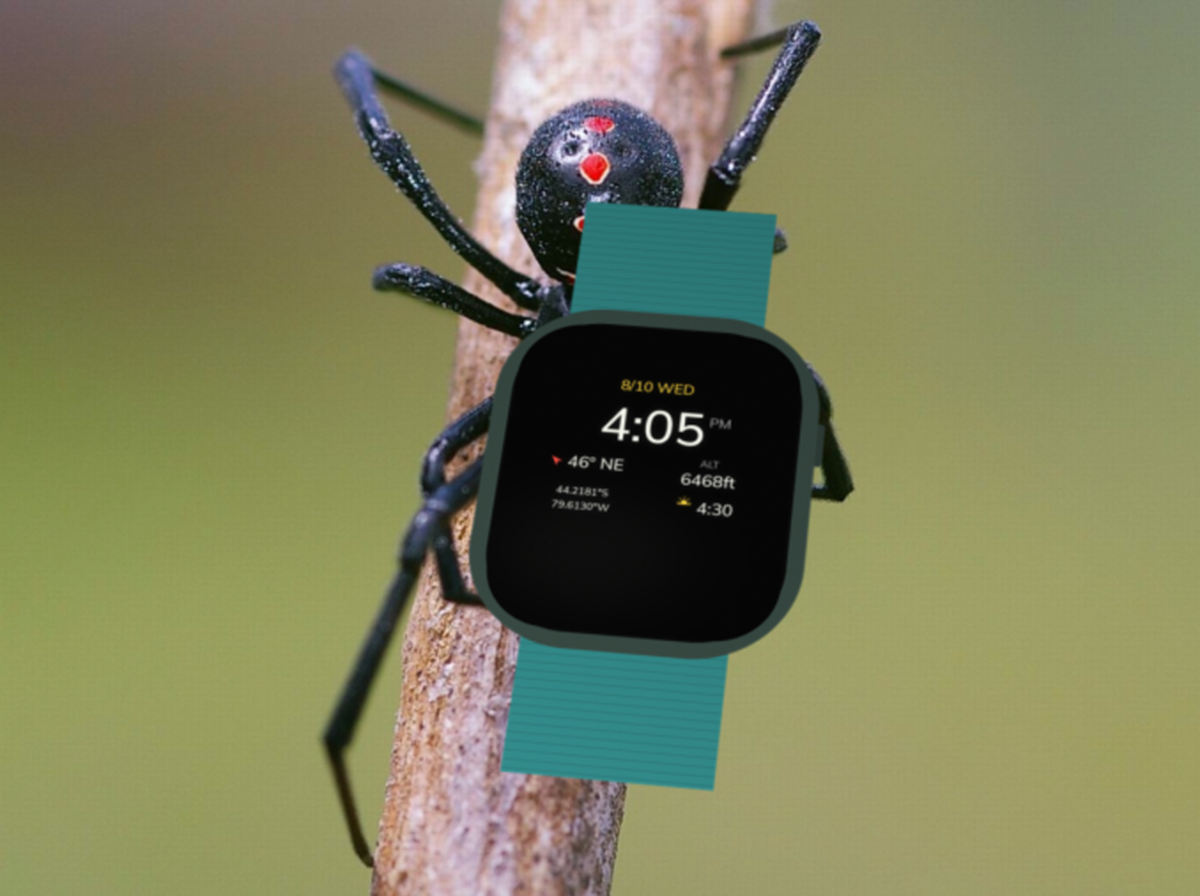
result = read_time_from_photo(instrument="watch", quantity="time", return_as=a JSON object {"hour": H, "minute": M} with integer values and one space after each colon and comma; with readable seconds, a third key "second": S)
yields {"hour": 4, "minute": 5}
